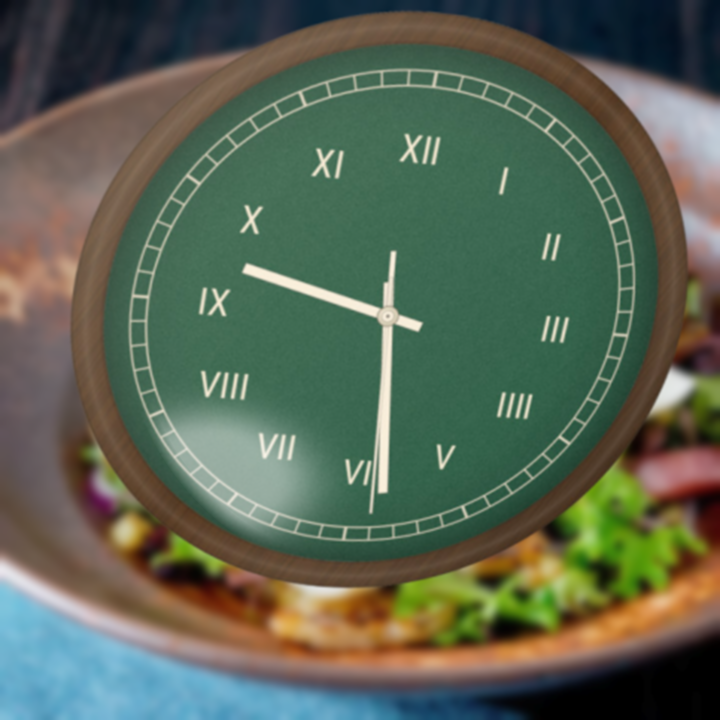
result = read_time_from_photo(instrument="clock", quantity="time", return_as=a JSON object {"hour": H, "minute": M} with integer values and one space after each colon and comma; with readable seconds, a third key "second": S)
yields {"hour": 9, "minute": 28, "second": 29}
